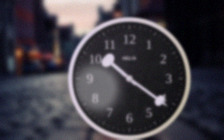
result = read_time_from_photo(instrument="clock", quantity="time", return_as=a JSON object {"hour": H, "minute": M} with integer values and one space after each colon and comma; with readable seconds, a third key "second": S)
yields {"hour": 10, "minute": 21}
